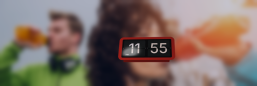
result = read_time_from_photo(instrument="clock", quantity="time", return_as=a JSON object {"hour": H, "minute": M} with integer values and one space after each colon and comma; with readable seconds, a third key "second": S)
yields {"hour": 11, "minute": 55}
